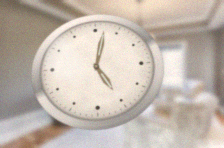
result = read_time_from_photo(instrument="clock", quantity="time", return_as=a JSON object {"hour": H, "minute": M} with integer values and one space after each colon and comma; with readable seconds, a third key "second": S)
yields {"hour": 5, "minute": 2}
